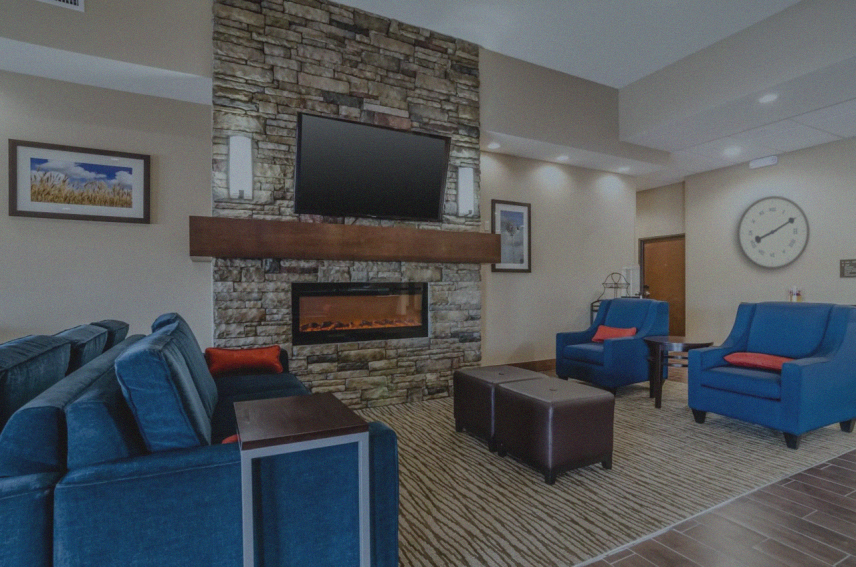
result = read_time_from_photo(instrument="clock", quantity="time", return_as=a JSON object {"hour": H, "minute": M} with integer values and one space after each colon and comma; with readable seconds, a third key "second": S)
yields {"hour": 8, "minute": 10}
